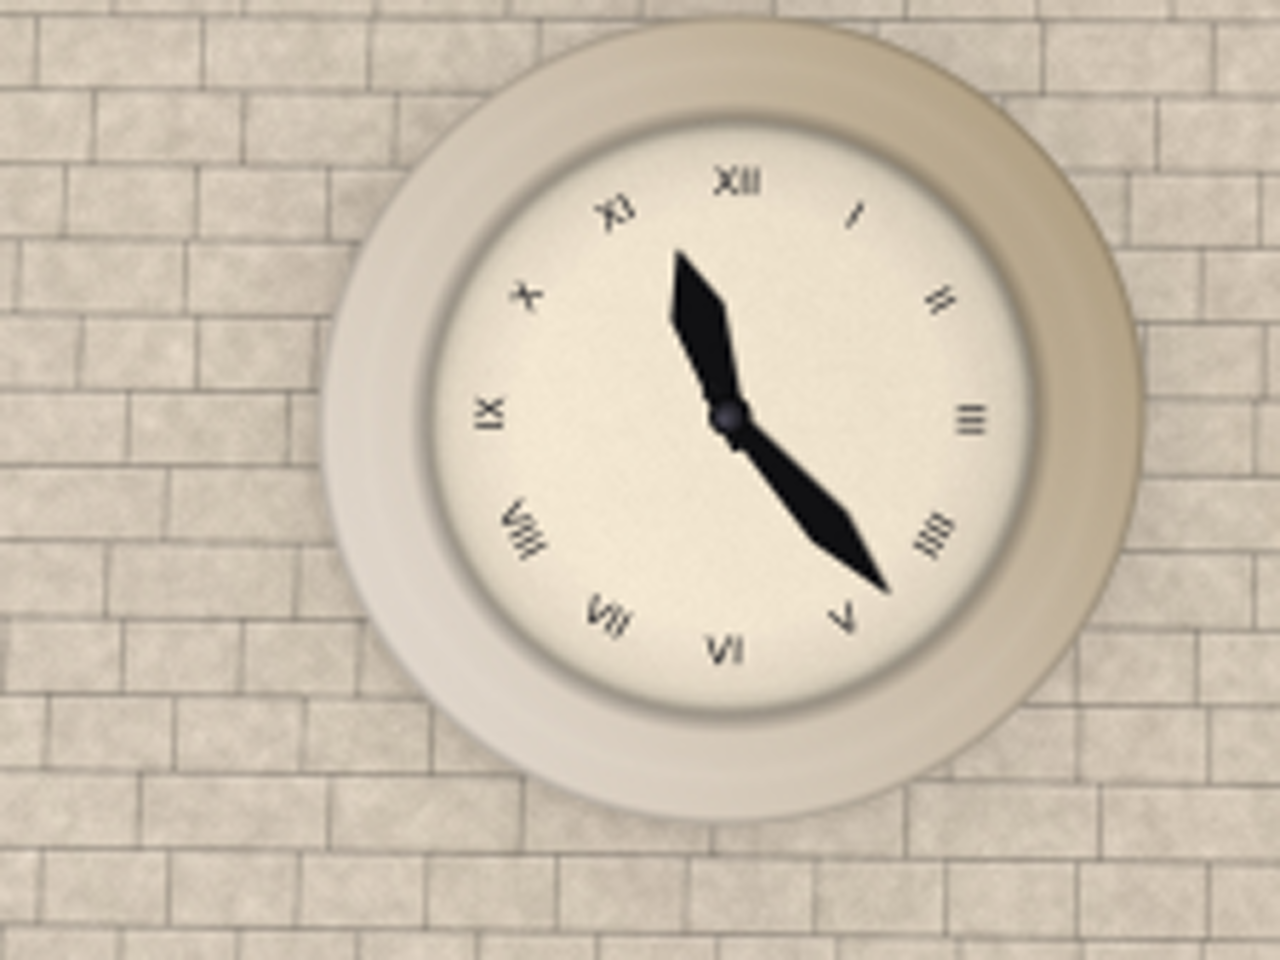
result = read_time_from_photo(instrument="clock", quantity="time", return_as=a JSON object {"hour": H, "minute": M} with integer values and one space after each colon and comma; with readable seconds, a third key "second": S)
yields {"hour": 11, "minute": 23}
